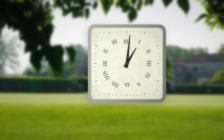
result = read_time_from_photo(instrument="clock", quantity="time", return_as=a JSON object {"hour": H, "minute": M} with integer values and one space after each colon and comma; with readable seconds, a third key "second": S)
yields {"hour": 1, "minute": 1}
